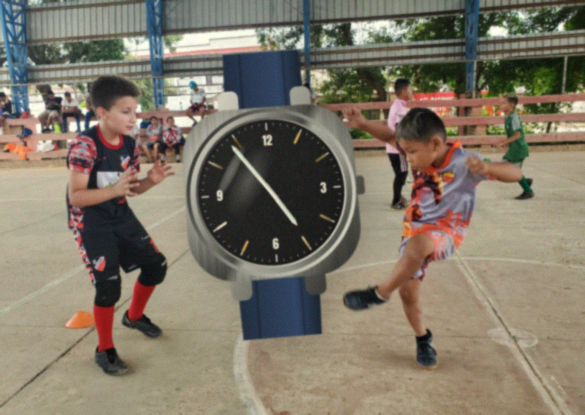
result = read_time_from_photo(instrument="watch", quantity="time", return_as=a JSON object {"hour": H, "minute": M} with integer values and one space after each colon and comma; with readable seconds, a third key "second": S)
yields {"hour": 4, "minute": 54}
